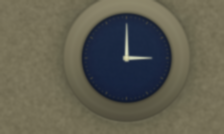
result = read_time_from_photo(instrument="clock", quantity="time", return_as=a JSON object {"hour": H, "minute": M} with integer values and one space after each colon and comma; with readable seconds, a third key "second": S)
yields {"hour": 3, "minute": 0}
